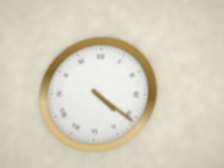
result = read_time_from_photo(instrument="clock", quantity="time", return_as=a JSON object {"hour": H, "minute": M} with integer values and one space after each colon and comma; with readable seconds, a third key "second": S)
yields {"hour": 4, "minute": 21}
